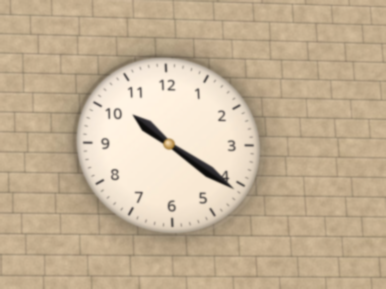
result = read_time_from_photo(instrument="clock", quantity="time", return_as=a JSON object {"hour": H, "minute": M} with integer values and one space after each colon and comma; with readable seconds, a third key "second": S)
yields {"hour": 10, "minute": 21}
